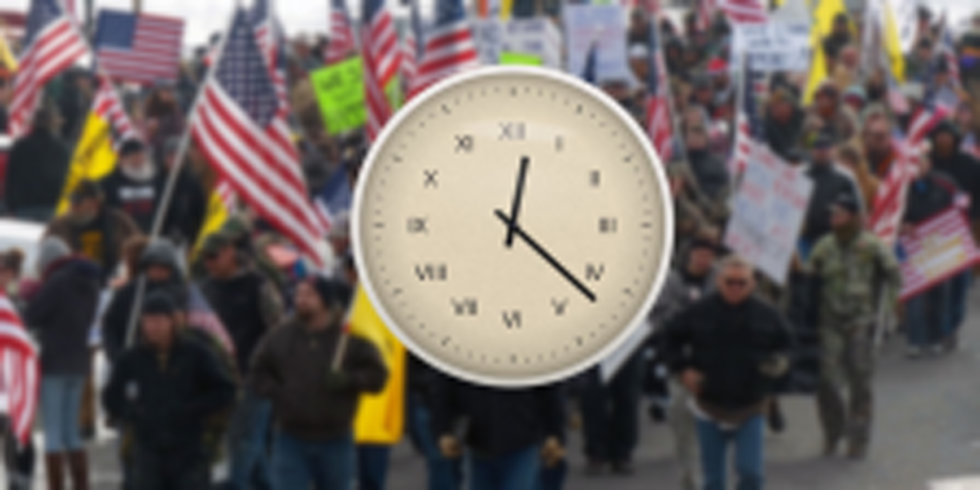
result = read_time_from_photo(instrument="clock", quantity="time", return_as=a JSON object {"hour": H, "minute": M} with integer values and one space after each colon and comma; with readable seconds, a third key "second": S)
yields {"hour": 12, "minute": 22}
